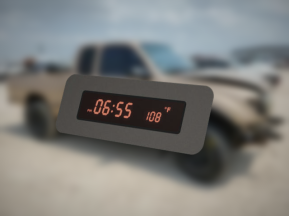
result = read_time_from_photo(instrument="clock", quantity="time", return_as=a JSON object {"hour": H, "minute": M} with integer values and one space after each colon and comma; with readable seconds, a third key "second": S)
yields {"hour": 6, "minute": 55}
